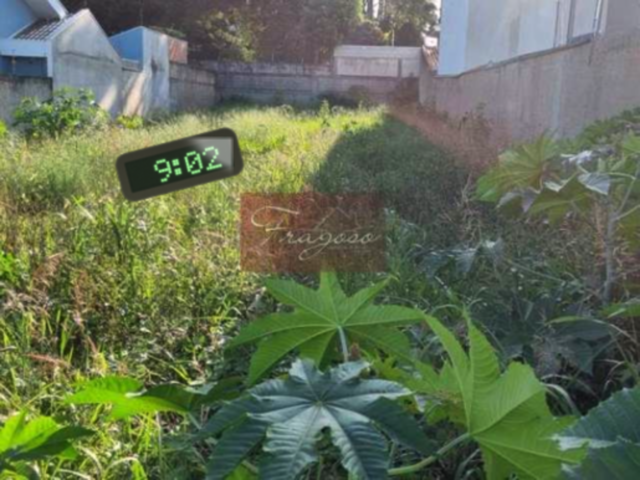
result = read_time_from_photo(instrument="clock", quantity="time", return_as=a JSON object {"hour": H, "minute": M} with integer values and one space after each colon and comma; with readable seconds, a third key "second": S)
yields {"hour": 9, "minute": 2}
